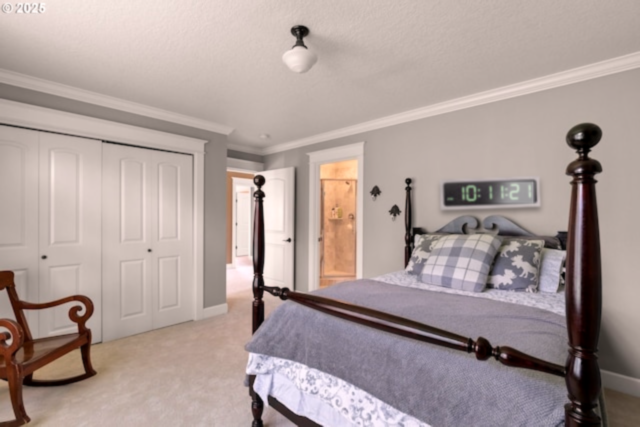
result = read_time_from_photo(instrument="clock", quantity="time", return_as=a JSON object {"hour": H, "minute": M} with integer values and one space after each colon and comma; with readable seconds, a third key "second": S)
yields {"hour": 10, "minute": 11, "second": 21}
